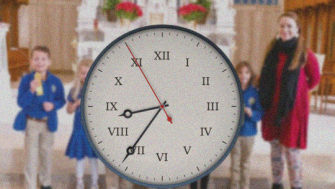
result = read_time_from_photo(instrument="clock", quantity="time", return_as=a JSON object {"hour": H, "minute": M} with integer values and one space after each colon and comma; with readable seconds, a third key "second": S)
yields {"hour": 8, "minute": 35, "second": 55}
